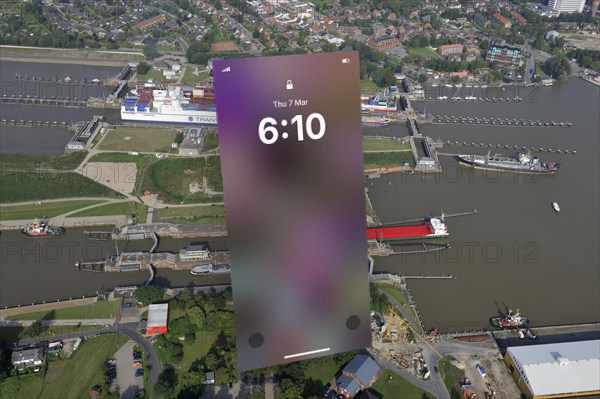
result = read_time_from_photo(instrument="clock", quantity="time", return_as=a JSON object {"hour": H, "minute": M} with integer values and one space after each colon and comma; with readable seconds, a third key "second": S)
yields {"hour": 6, "minute": 10}
